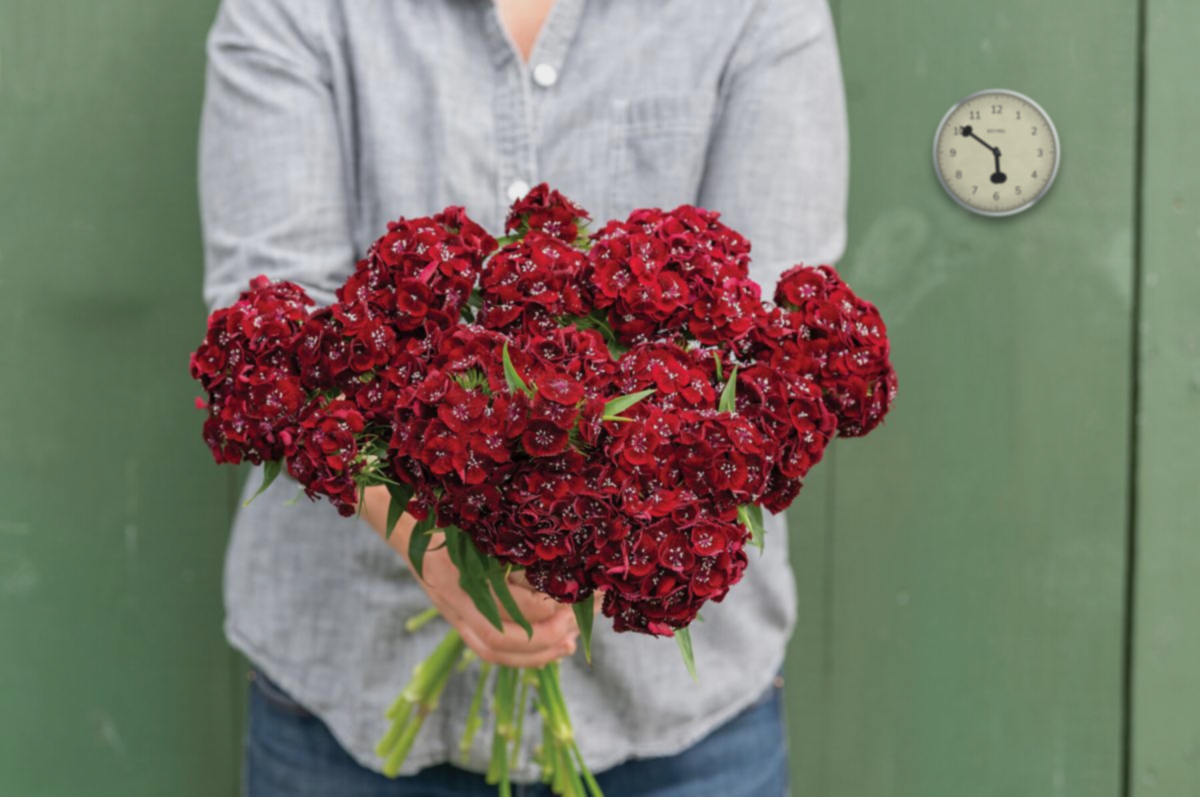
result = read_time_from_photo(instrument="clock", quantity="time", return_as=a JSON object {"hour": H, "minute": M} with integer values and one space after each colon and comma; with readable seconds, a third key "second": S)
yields {"hour": 5, "minute": 51}
